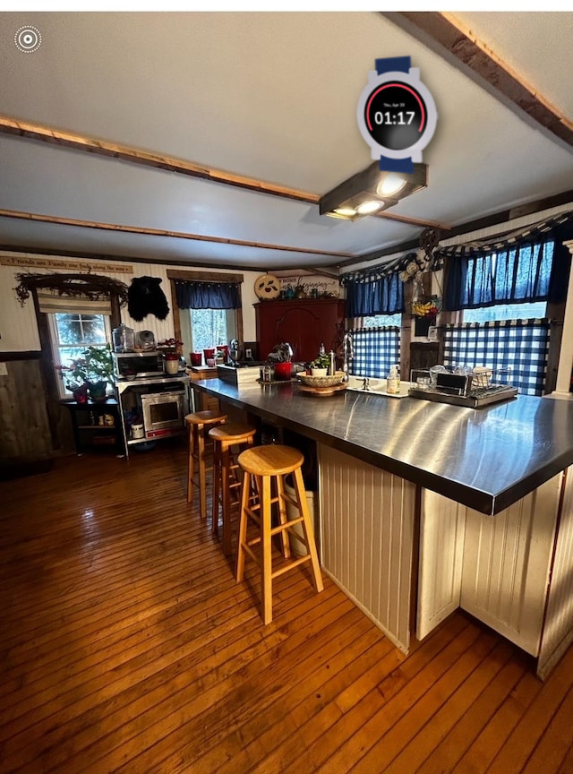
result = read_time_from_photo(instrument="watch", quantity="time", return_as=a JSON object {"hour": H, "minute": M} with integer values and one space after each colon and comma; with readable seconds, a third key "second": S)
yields {"hour": 1, "minute": 17}
